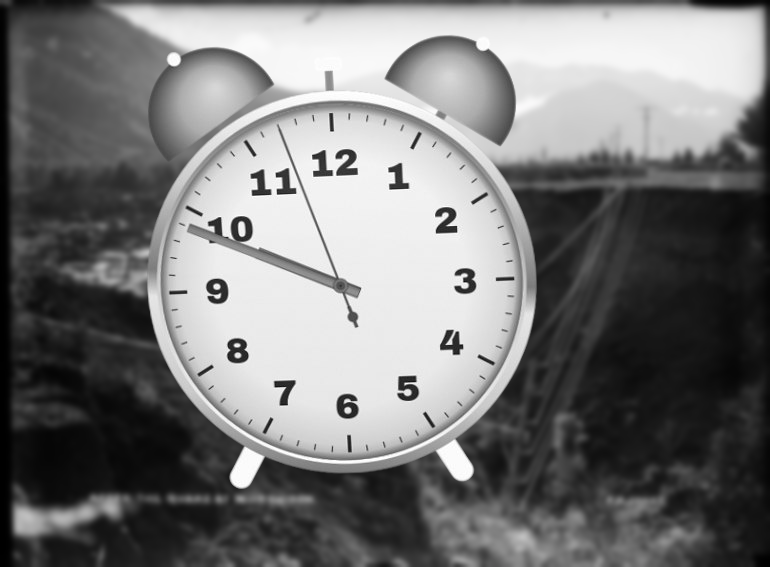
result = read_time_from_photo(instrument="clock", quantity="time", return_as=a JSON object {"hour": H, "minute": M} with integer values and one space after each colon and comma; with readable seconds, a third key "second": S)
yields {"hour": 9, "minute": 48, "second": 57}
